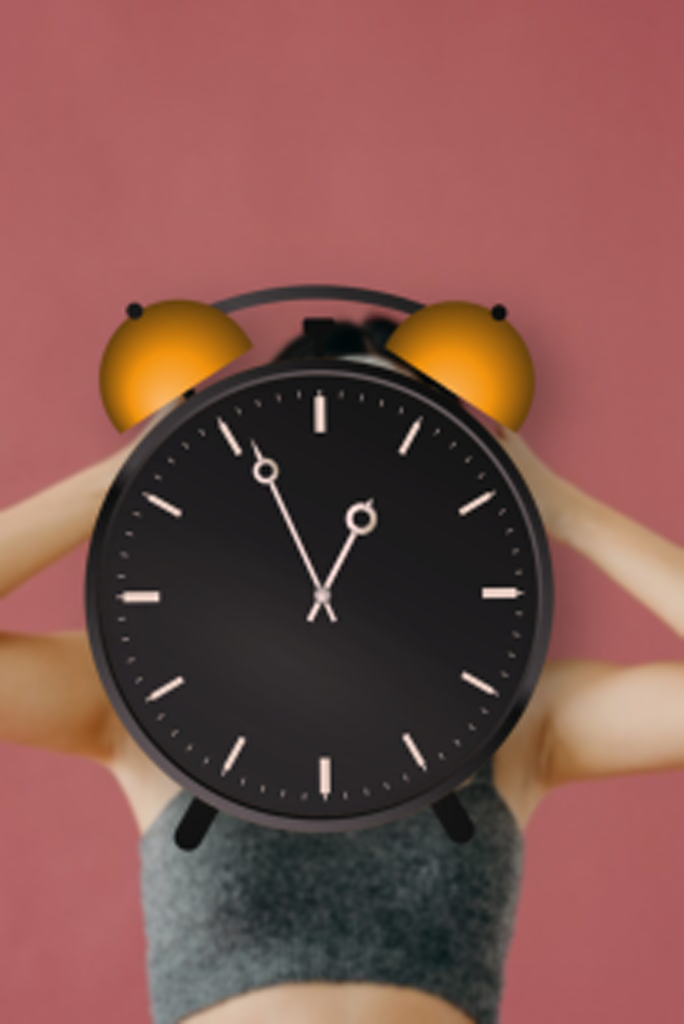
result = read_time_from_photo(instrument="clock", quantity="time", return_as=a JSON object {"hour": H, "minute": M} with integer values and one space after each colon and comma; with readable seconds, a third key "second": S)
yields {"hour": 12, "minute": 56}
